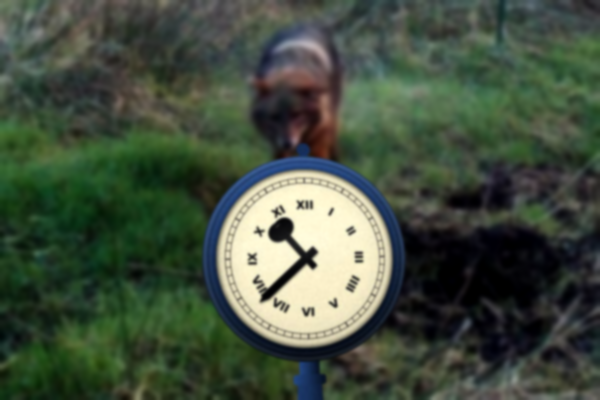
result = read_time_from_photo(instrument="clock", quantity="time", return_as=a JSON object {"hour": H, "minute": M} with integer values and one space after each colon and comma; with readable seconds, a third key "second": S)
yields {"hour": 10, "minute": 38}
